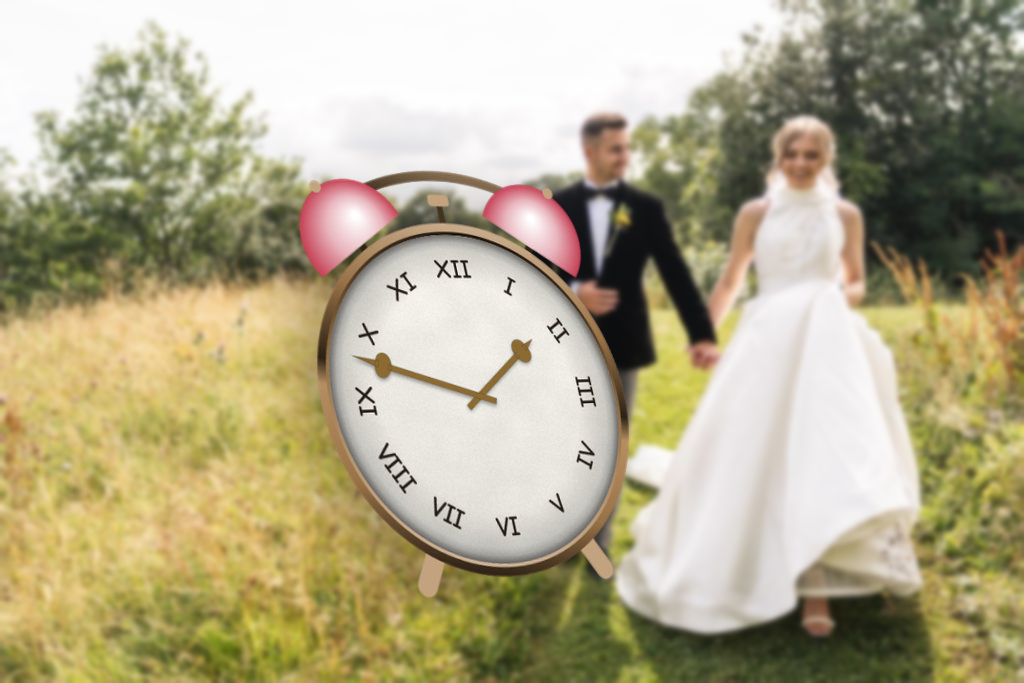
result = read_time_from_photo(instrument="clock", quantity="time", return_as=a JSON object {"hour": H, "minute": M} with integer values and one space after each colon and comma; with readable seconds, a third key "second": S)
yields {"hour": 1, "minute": 48}
